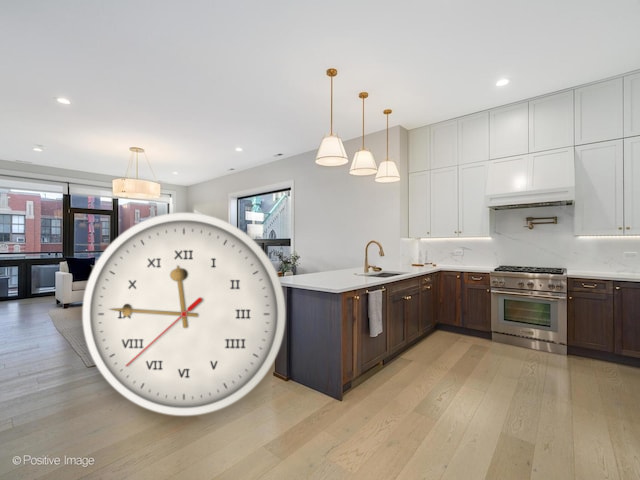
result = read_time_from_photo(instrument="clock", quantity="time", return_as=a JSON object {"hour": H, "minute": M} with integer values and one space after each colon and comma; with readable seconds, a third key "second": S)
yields {"hour": 11, "minute": 45, "second": 38}
